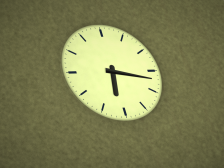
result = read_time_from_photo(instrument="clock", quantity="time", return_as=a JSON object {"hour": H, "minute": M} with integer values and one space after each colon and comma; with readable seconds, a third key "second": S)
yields {"hour": 6, "minute": 17}
